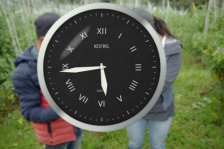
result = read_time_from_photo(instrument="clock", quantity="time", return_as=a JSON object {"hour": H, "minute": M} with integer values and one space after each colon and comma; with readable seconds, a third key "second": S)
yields {"hour": 5, "minute": 44}
